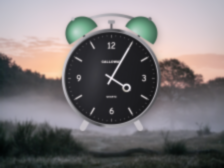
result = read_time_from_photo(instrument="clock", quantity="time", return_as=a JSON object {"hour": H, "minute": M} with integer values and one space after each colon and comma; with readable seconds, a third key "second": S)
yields {"hour": 4, "minute": 5}
